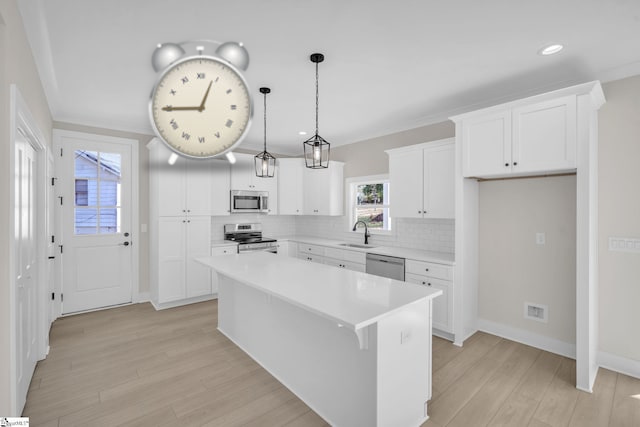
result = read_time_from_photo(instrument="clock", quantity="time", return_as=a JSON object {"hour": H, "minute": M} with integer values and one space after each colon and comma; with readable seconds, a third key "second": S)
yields {"hour": 12, "minute": 45}
